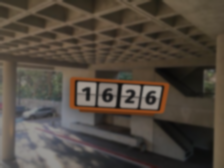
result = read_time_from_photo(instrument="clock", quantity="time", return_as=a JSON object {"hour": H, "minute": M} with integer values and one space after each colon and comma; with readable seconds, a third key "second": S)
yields {"hour": 16, "minute": 26}
